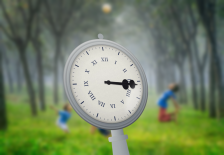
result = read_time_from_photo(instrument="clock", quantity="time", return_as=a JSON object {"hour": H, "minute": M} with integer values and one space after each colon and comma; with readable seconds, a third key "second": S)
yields {"hour": 3, "minute": 16}
